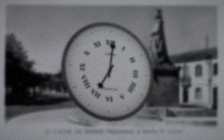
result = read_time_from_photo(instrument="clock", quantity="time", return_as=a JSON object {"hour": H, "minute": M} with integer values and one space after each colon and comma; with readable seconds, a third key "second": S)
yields {"hour": 7, "minute": 1}
